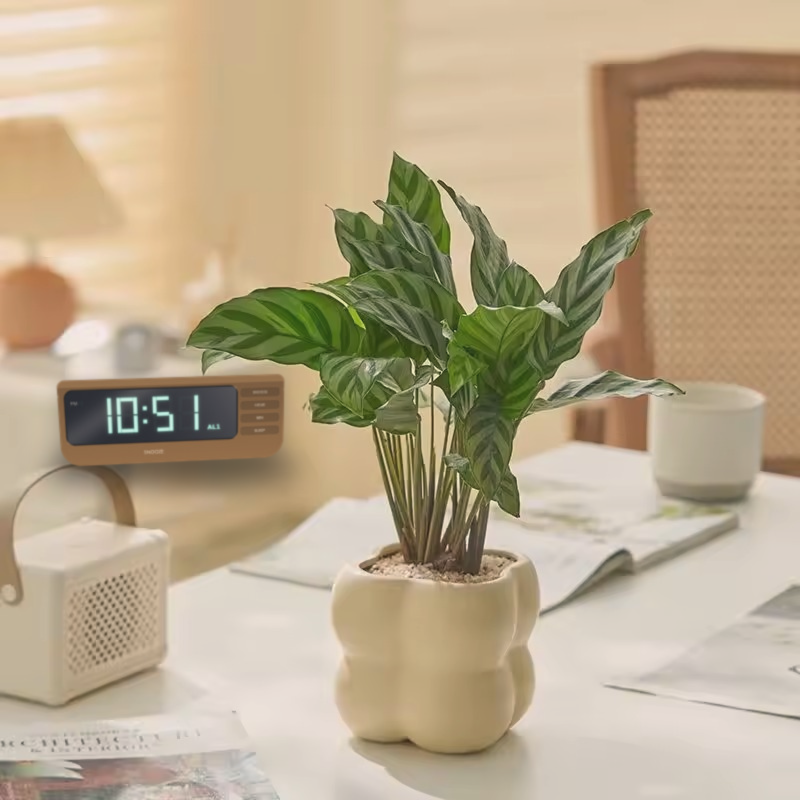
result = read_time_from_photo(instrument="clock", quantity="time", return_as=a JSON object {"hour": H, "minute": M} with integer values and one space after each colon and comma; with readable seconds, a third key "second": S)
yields {"hour": 10, "minute": 51}
